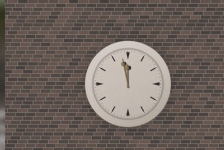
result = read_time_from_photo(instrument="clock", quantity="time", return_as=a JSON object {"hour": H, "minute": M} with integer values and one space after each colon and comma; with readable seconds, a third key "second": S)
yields {"hour": 11, "minute": 58}
